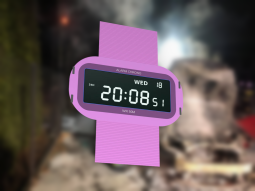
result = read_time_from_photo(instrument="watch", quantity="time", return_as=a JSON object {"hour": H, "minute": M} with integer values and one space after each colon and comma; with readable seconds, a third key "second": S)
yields {"hour": 20, "minute": 8, "second": 51}
